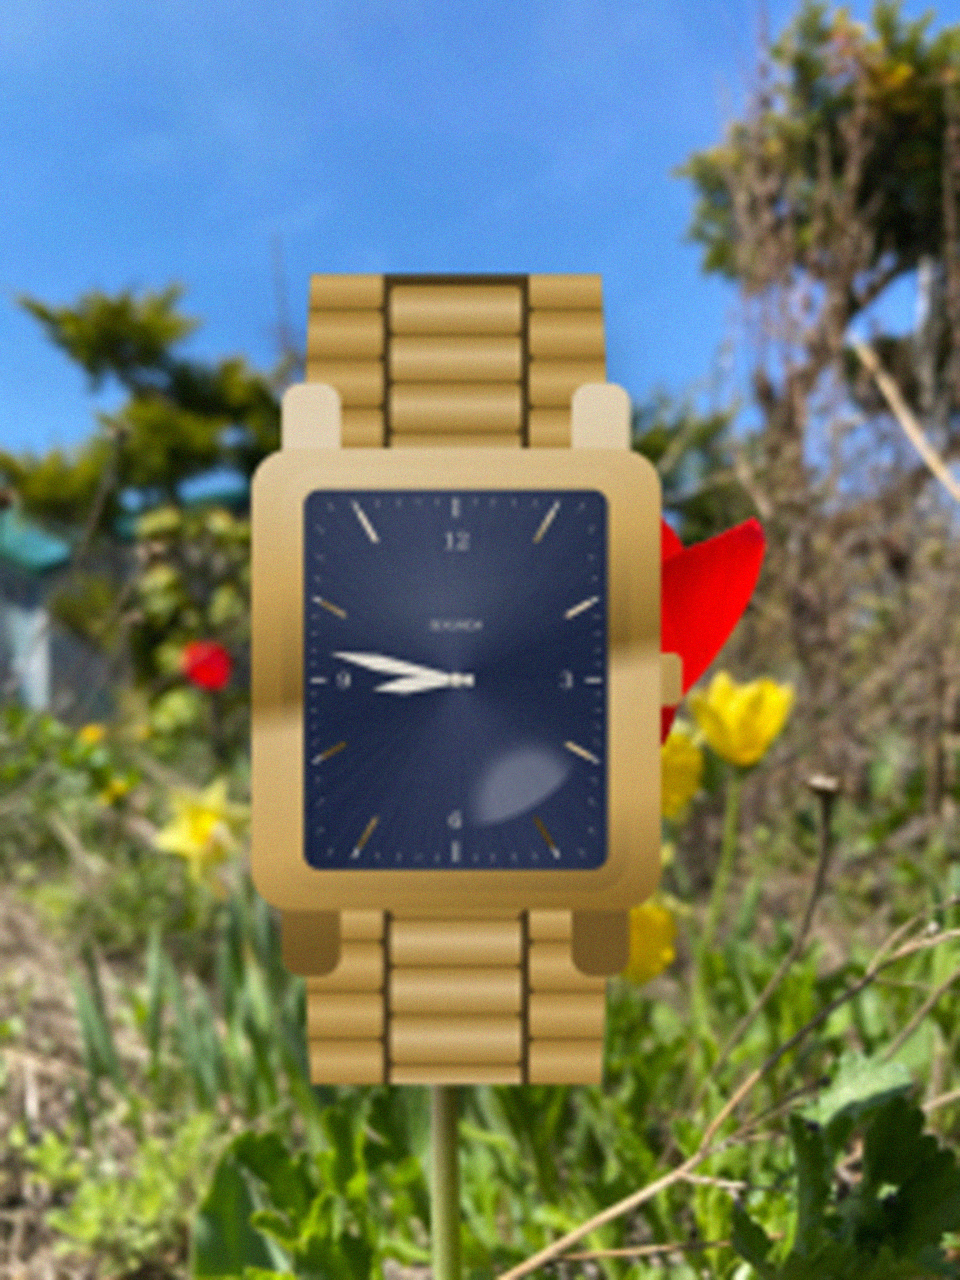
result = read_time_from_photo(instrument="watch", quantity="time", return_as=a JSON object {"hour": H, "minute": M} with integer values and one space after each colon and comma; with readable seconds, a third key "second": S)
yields {"hour": 8, "minute": 47}
